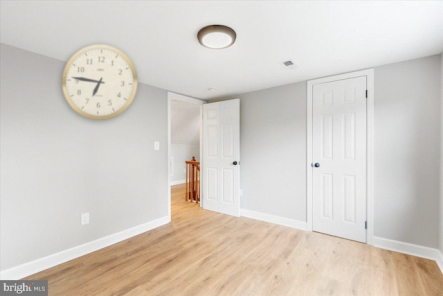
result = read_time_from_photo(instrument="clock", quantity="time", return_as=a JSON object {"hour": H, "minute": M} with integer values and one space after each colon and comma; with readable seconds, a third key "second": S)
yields {"hour": 6, "minute": 46}
